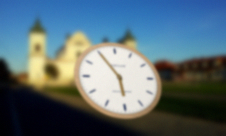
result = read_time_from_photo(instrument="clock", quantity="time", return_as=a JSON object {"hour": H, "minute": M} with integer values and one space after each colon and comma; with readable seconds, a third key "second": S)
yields {"hour": 5, "minute": 55}
